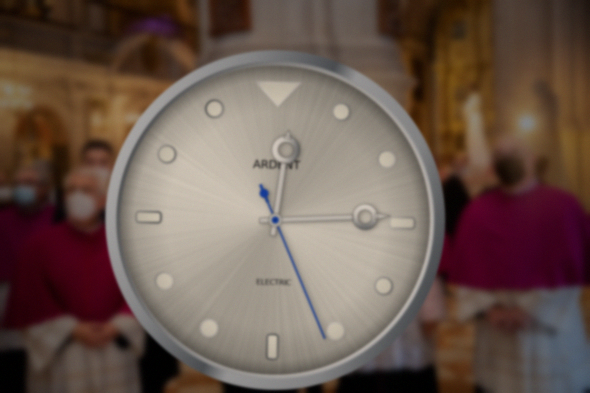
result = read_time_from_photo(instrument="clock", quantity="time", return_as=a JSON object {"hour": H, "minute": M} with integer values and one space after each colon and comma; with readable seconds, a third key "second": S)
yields {"hour": 12, "minute": 14, "second": 26}
